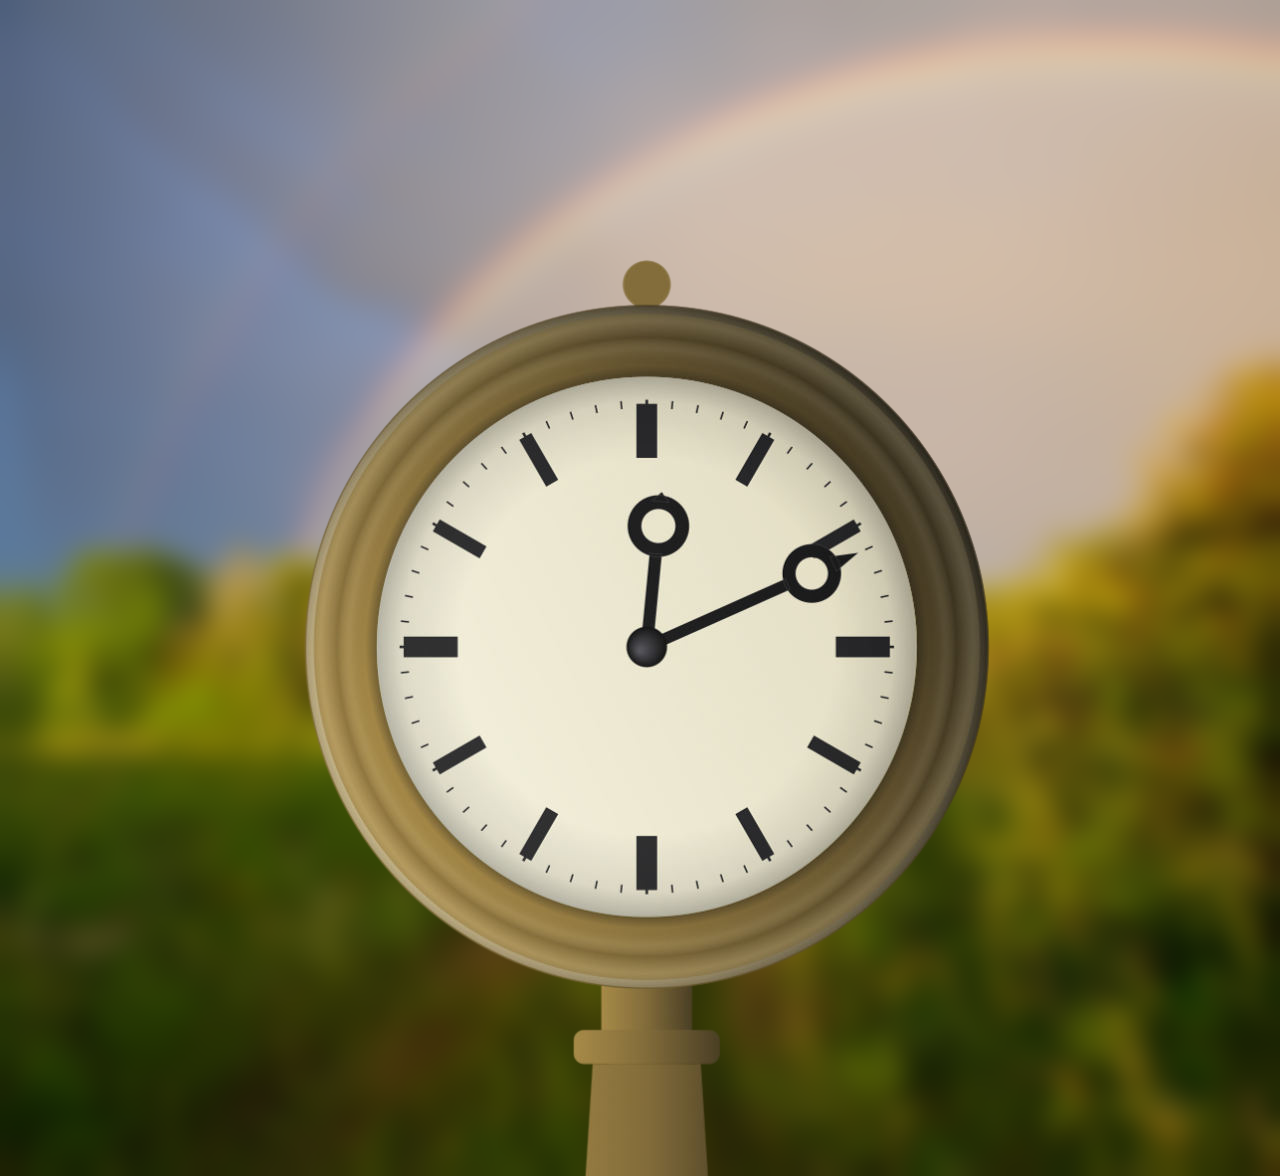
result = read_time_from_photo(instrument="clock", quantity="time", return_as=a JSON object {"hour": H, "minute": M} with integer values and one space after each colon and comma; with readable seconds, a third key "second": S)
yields {"hour": 12, "minute": 11}
